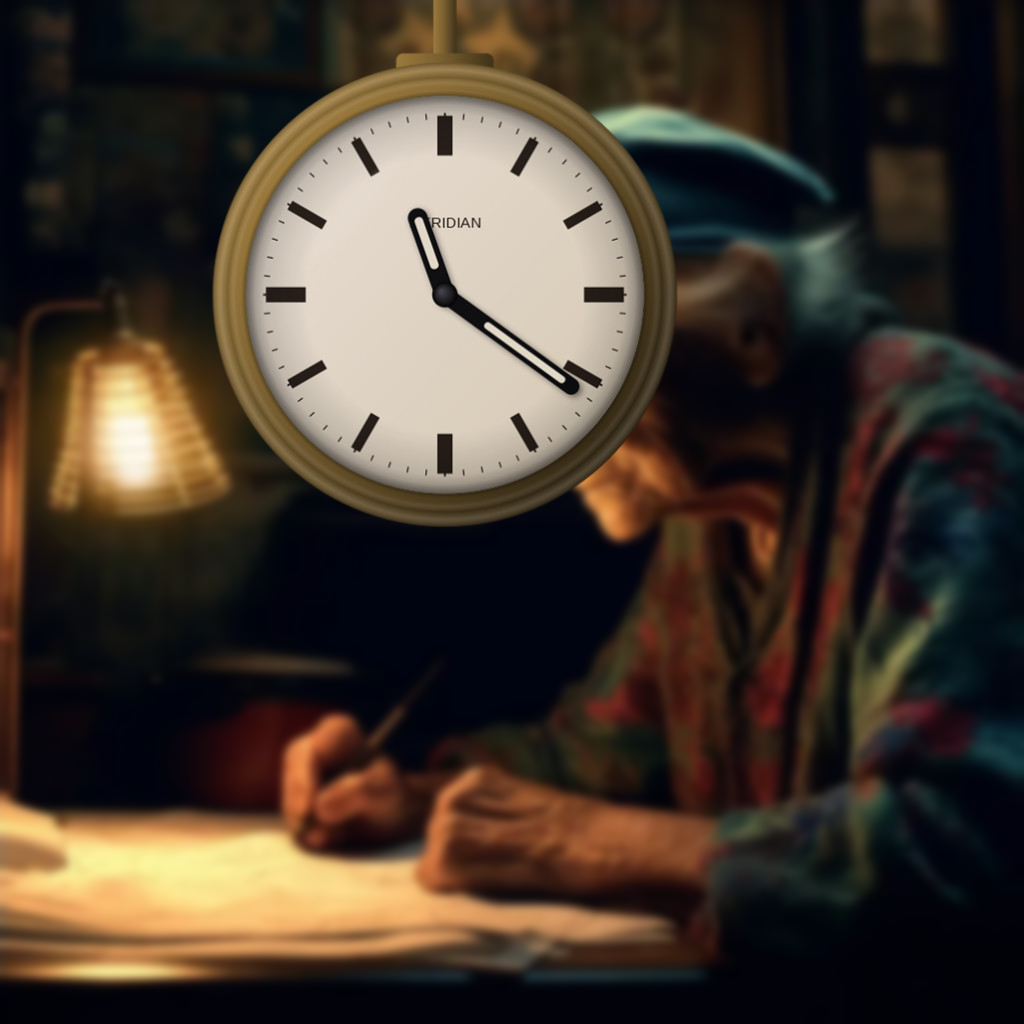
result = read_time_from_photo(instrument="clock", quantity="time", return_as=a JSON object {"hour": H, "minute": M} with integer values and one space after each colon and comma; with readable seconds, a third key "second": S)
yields {"hour": 11, "minute": 21}
